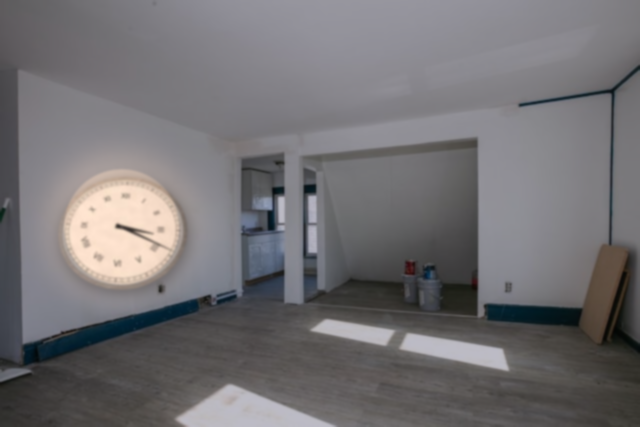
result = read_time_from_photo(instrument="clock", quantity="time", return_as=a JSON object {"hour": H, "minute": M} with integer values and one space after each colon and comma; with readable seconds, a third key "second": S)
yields {"hour": 3, "minute": 19}
